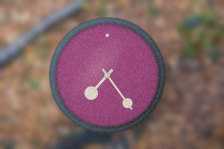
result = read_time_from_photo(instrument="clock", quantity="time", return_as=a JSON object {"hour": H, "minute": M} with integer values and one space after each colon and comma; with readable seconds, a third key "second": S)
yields {"hour": 7, "minute": 24}
